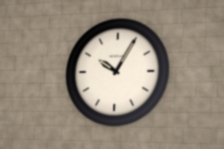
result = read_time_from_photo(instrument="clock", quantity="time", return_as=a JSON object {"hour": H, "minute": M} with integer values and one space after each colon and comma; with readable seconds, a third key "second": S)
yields {"hour": 10, "minute": 5}
